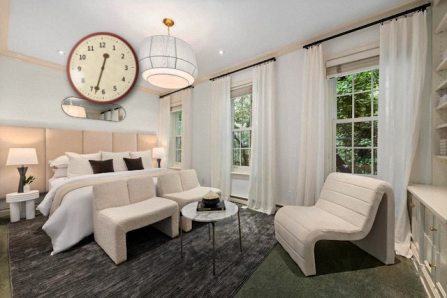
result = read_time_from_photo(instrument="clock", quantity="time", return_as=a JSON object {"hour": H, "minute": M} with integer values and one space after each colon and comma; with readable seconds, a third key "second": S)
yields {"hour": 12, "minute": 33}
